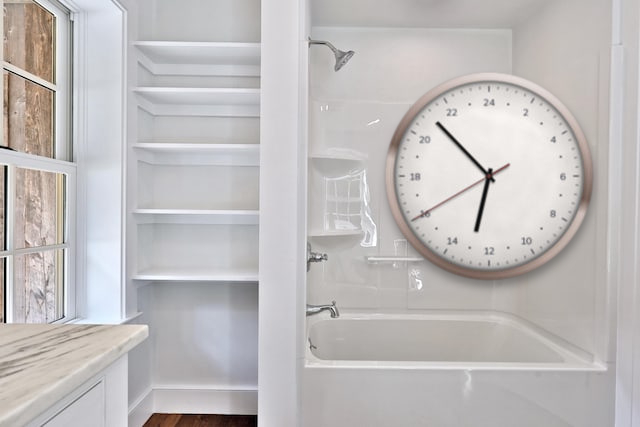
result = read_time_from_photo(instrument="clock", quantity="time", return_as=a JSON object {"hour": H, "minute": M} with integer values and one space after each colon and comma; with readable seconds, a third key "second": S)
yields {"hour": 12, "minute": 52, "second": 40}
